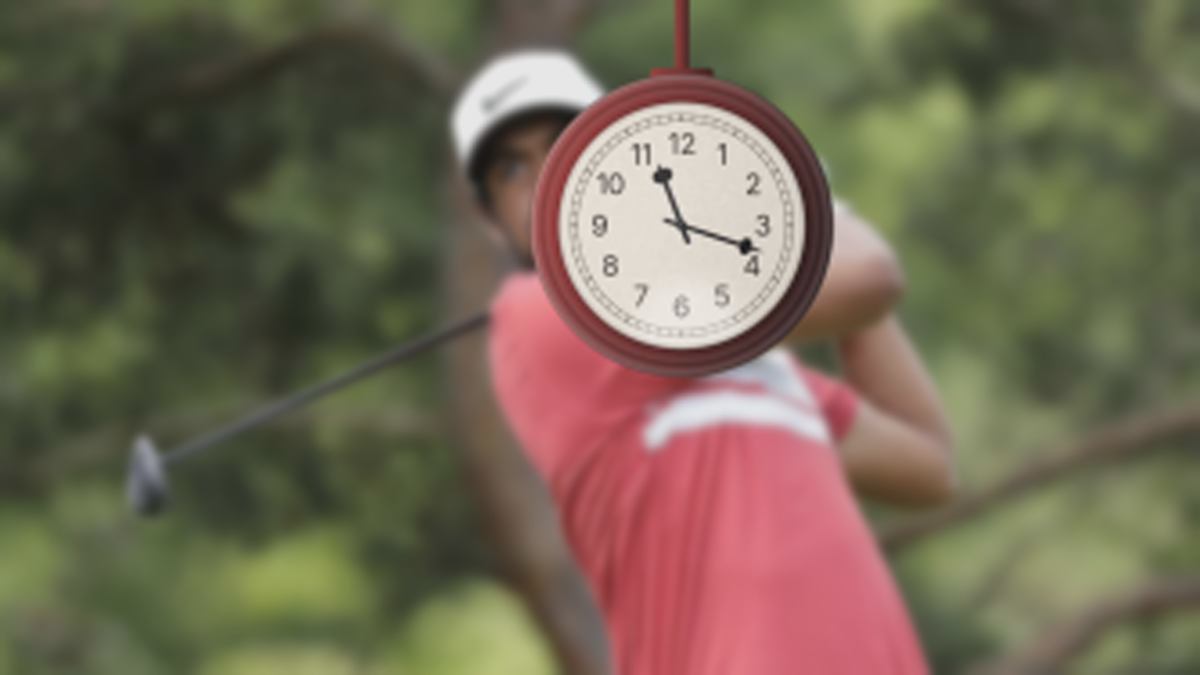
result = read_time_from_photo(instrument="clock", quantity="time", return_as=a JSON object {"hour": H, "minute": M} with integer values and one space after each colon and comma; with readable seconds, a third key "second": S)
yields {"hour": 11, "minute": 18}
